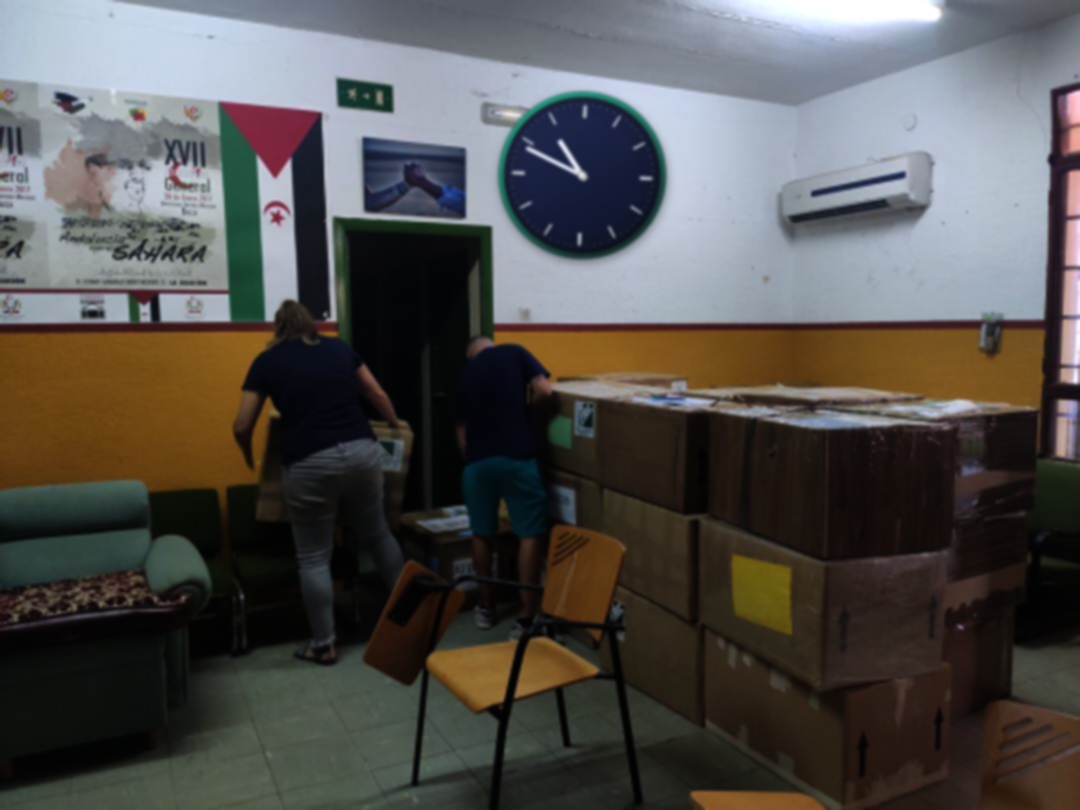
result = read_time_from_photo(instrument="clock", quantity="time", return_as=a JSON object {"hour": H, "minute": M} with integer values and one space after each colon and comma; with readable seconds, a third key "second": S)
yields {"hour": 10, "minute": 49}
